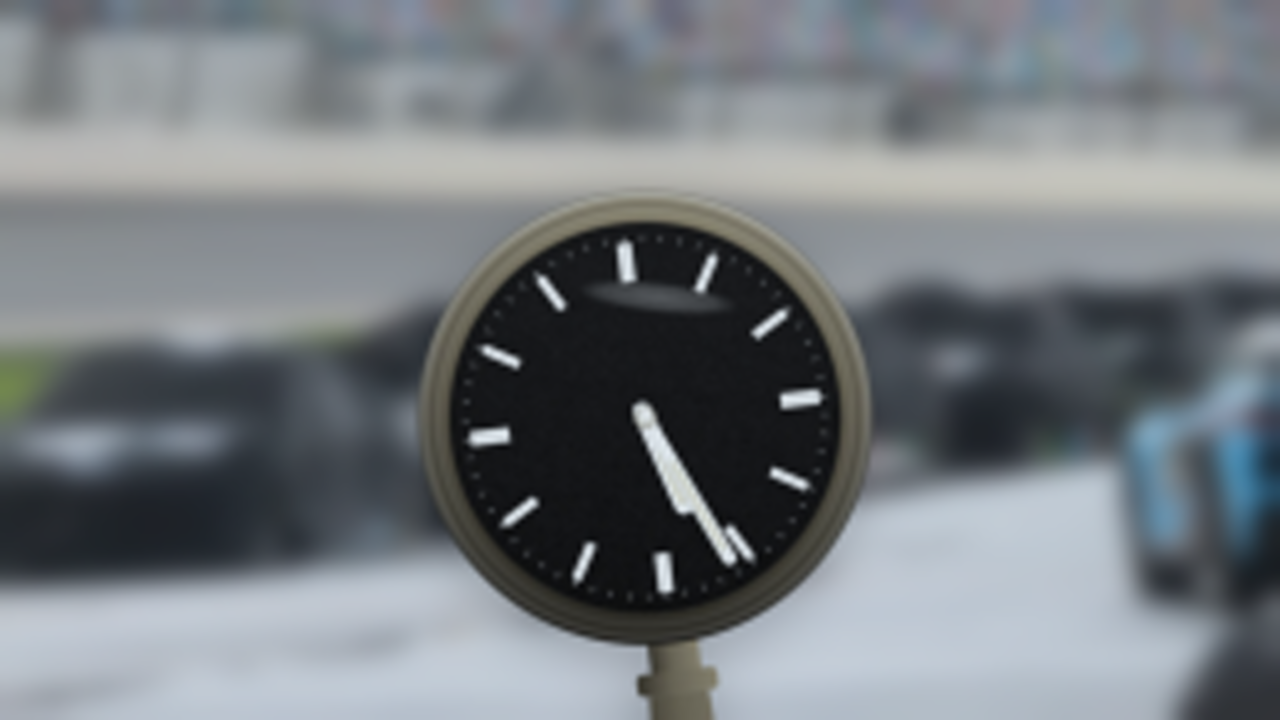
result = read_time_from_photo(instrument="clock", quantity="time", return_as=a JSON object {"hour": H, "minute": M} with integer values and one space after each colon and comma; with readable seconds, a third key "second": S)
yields {"hour": 5, "minute": 26}
